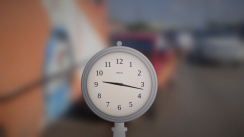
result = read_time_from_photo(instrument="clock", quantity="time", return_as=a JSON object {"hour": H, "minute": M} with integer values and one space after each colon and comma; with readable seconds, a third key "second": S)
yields {"hour": 9, "minute": 17}
